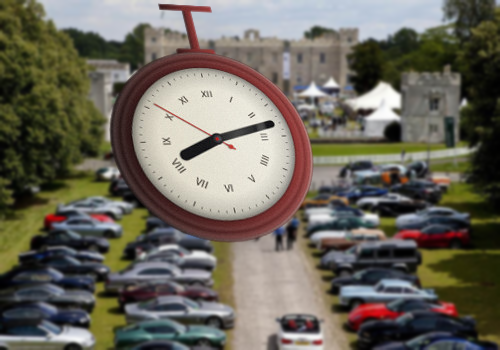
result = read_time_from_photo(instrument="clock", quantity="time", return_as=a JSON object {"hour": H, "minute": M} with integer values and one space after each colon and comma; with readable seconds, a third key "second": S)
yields {"hour": 8, "minute": 12, "second": 51}
